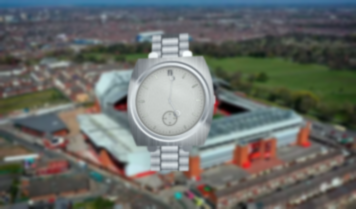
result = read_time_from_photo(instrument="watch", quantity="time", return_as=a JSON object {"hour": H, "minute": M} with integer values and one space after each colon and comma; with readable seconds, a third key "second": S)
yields {"hour": 5, "minute": 1}
